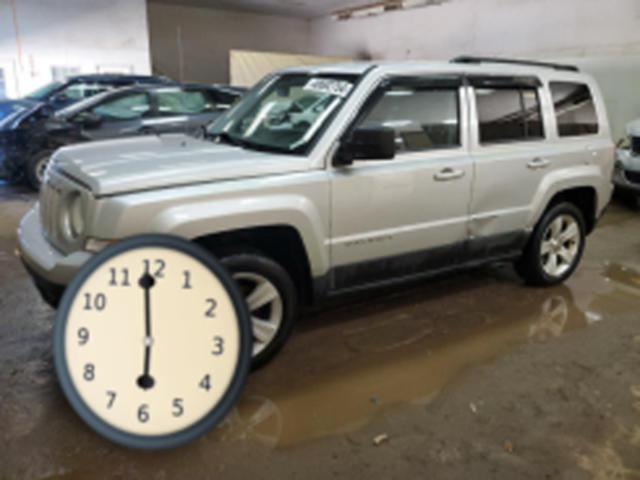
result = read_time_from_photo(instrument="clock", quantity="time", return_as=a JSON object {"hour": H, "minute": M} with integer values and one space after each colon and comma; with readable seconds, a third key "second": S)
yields {"hour": 5, "minute": 59}
